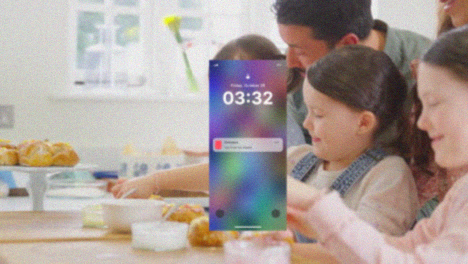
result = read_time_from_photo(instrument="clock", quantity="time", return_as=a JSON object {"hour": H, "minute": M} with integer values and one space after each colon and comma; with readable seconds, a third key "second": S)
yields {"hour": 3, "minute": 32}
